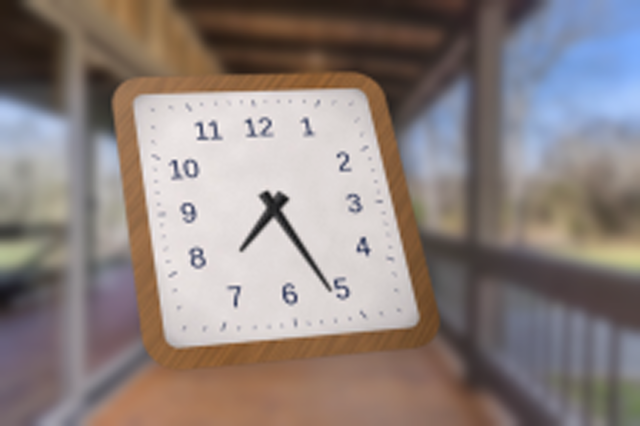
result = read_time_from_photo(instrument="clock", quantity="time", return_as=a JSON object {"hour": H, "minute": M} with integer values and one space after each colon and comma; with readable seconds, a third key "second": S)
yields {"hour": 7, "minute": 26}
